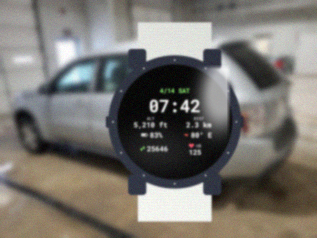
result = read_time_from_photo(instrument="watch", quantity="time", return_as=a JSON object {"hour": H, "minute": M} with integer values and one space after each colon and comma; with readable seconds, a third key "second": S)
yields {"hour": 7, "minute": 42}
